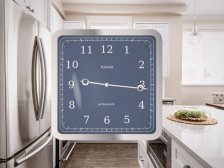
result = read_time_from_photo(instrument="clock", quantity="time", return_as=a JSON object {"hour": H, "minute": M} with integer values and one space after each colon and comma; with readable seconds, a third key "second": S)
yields {"hour": 9, "minute": 16}
